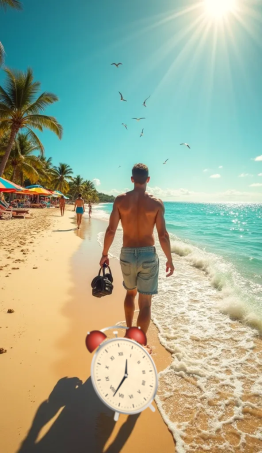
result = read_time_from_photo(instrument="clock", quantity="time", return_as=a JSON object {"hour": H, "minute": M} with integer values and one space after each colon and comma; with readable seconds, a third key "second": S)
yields {"hour": 12, "minute": 38}
